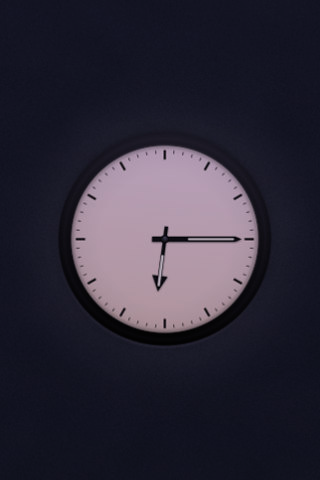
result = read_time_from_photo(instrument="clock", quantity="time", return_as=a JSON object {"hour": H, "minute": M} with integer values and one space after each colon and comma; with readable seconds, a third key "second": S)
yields {"hour": 6, "minute": 15}
